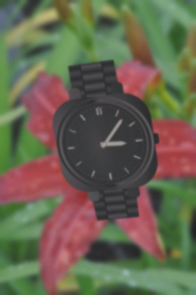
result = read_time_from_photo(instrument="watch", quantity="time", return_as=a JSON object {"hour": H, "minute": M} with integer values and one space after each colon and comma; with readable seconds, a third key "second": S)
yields {"hour": 3, "minute": 7}
